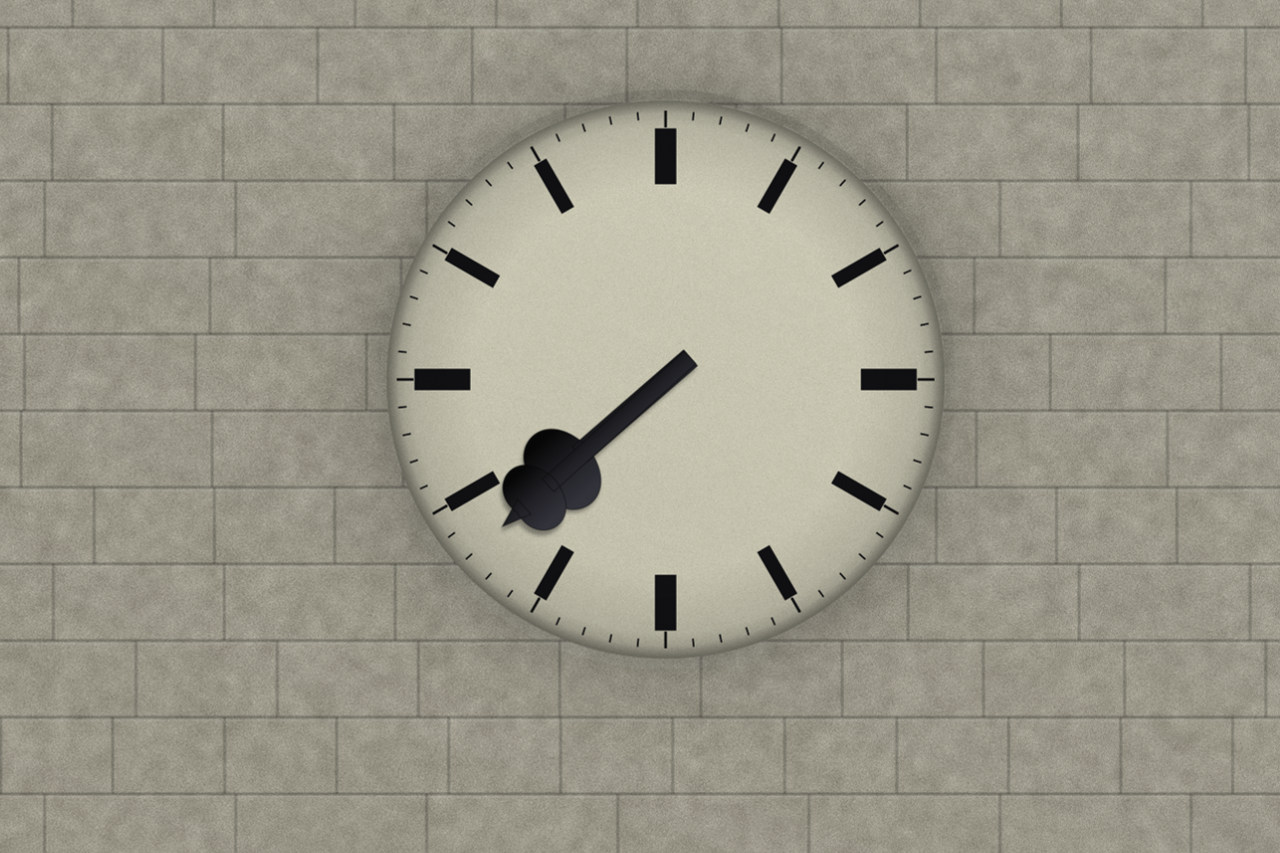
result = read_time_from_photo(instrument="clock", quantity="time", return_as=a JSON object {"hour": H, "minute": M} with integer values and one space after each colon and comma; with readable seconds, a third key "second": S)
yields {"hour": 7, "minute": 38}
